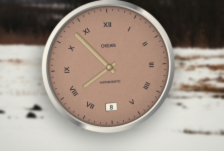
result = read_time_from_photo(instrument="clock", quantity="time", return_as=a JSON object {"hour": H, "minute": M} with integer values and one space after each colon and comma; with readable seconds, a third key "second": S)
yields {"hour": 7, "minute": 53}
